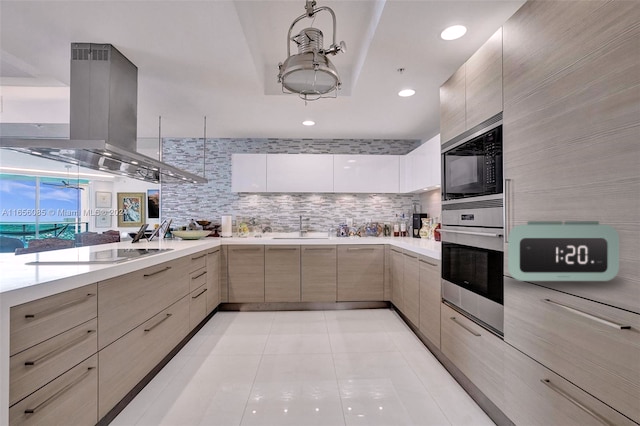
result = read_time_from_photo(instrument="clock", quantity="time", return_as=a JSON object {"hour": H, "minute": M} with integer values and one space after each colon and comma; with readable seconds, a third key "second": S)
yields {"hour": 1, "minute": 20}
